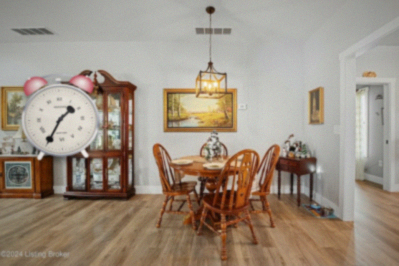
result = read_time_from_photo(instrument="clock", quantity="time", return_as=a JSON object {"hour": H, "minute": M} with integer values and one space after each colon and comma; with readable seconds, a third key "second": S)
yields {"hour": 1, "minute": 35}
